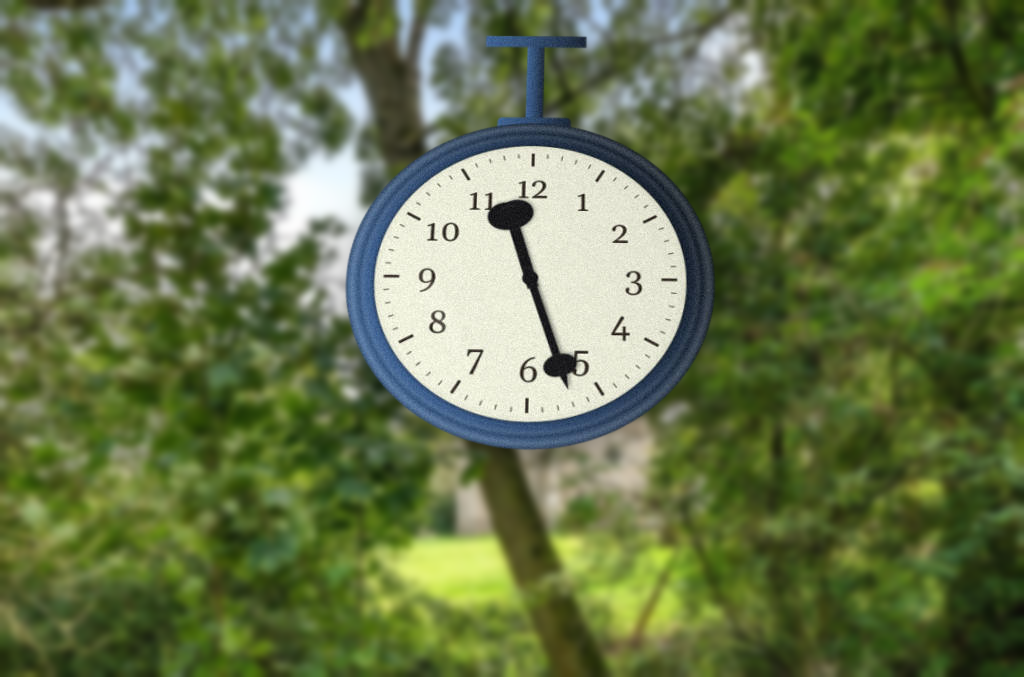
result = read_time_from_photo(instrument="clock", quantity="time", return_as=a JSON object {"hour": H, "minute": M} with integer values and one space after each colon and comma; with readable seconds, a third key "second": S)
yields {"hour": 11, "minute": 27}
